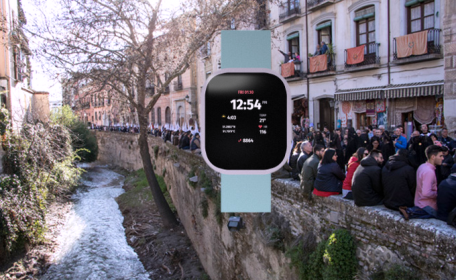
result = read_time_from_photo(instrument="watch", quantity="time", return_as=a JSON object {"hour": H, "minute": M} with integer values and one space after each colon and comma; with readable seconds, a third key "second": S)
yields {"hour": 12, "minute": 54}
